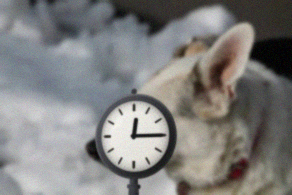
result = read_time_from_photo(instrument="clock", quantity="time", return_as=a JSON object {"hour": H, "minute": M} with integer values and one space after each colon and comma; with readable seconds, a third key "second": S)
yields {"hour": 12, "minute": 15}
